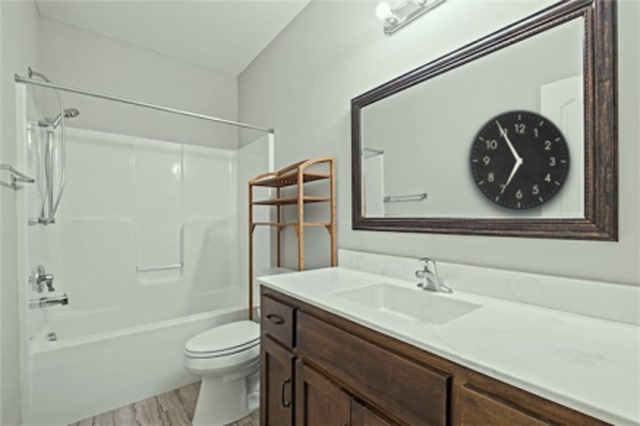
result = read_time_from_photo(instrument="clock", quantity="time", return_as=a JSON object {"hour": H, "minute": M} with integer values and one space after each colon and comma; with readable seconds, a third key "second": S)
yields {"hour": 6, "minute": 55}
